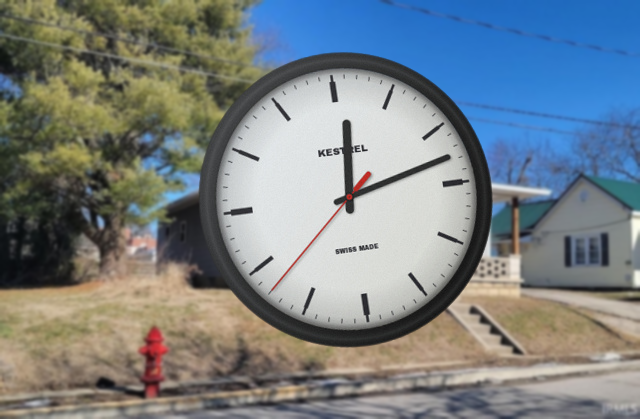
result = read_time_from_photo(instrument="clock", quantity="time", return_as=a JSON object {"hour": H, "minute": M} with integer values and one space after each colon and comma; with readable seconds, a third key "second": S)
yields {"hour": 12, "minute": 12, "second": 38}
